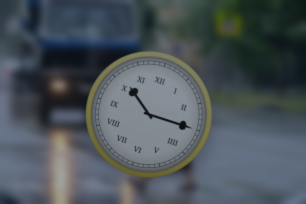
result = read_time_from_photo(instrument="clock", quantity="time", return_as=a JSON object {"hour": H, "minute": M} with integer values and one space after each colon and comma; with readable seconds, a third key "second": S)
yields {"hour": 10, "minute": 15}
